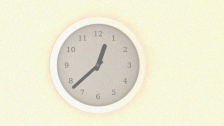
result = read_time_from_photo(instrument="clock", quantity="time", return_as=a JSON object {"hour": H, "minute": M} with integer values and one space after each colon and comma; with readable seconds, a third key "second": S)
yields {"hour": 12, "minute": 38}
